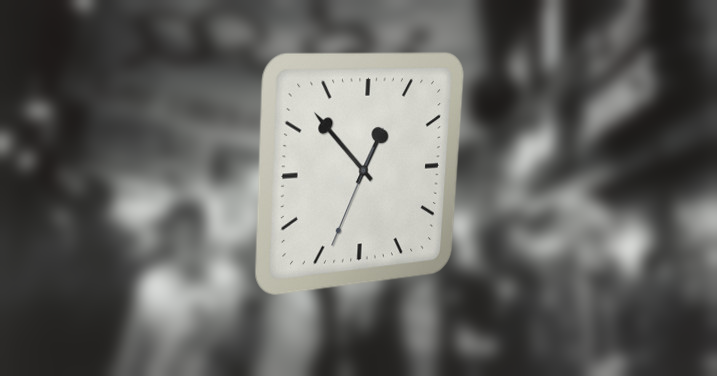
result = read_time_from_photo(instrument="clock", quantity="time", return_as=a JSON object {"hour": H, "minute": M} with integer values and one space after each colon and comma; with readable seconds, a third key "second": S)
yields {"hour": 12, "minute": 52, "second": 34}
